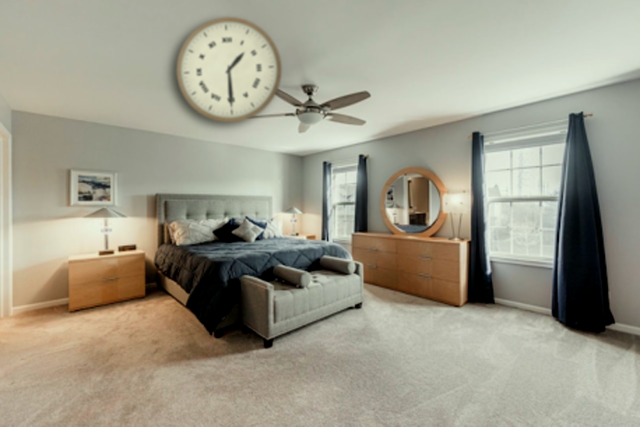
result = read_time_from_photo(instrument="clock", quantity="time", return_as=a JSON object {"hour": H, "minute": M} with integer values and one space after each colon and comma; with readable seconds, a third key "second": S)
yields {"hour": 1, "minute": 30}
